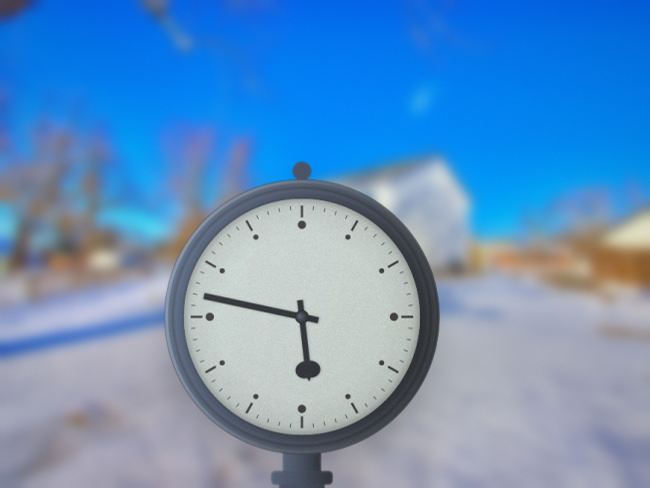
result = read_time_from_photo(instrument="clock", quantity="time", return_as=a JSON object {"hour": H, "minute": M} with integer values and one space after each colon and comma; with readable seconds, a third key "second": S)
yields {"hour": 5, "minute": 47}
